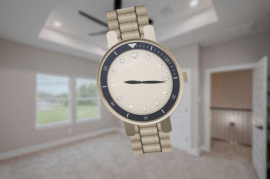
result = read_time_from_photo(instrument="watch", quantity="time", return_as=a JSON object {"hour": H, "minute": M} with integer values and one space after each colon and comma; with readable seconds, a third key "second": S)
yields {"hour": 9, "minute": 16}
